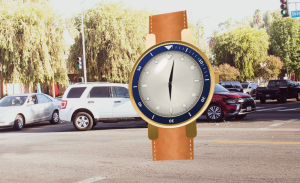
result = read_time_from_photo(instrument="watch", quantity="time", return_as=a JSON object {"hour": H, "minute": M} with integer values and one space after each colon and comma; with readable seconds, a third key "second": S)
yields {"hour": 6, "minute": 2}
